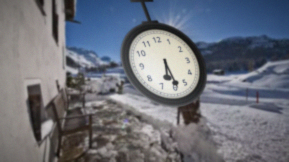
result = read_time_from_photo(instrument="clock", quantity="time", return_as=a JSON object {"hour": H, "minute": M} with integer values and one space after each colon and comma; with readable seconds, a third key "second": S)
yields {"hour": 6, "minute": 29}
